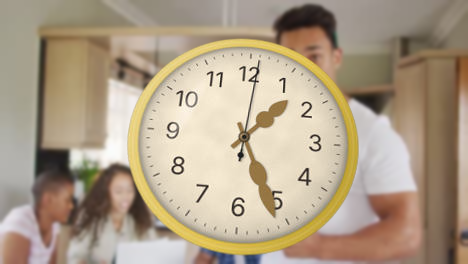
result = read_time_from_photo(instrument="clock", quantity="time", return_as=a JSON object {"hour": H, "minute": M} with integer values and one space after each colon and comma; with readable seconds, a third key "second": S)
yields {"hour": 1, "minute": 26, "second": 1}
